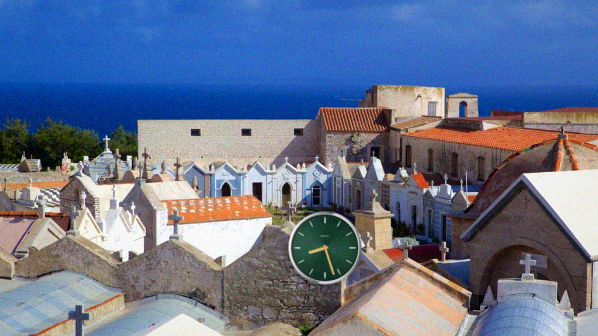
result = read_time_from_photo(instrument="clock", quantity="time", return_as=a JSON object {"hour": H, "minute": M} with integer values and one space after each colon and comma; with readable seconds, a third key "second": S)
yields {"hour": 8, "minute": 27}
